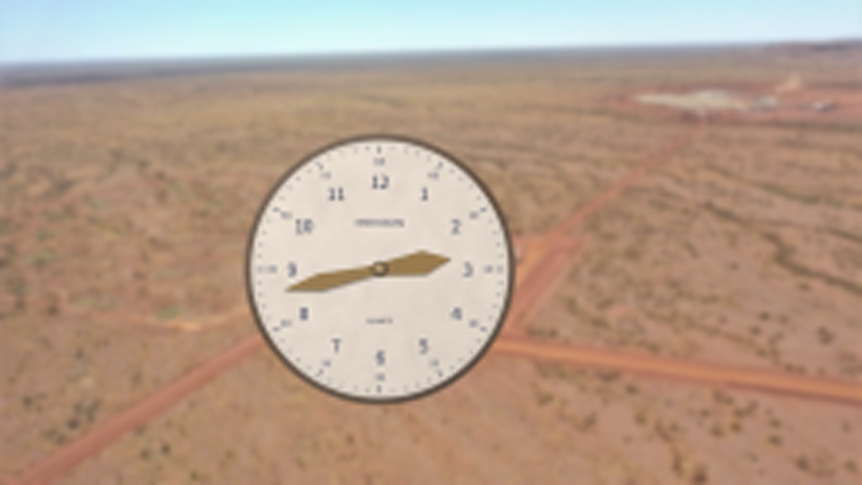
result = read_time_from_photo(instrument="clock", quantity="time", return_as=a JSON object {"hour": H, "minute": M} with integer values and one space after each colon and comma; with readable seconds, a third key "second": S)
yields {"hour": 2, "minute": 43}
